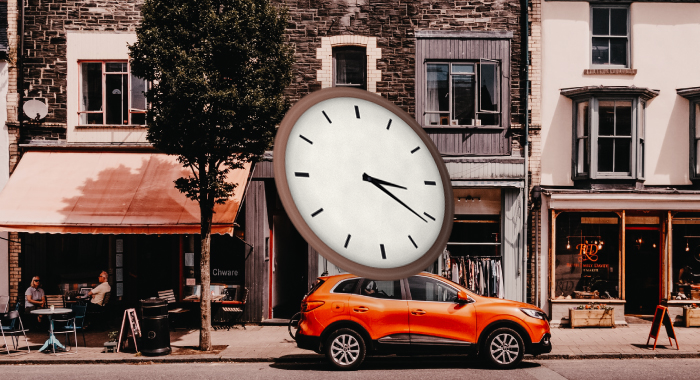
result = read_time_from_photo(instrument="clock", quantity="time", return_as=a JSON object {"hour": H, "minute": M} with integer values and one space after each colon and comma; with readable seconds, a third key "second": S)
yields {"hour": 3, "minute": 21}
